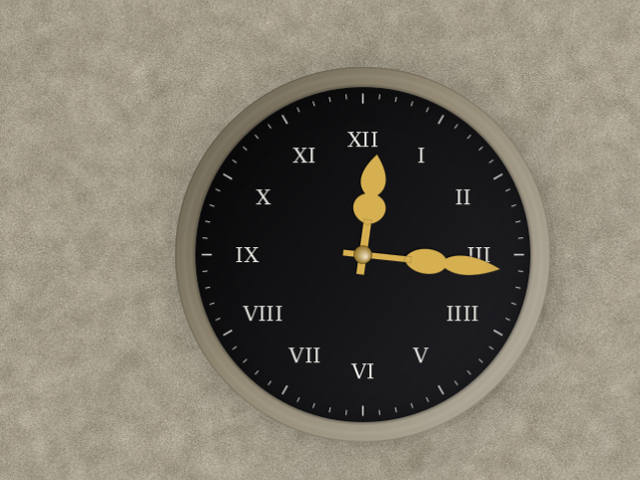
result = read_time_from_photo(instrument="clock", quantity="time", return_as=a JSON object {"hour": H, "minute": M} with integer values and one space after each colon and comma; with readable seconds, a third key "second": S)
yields {"hour": 12, "minute": 16}
